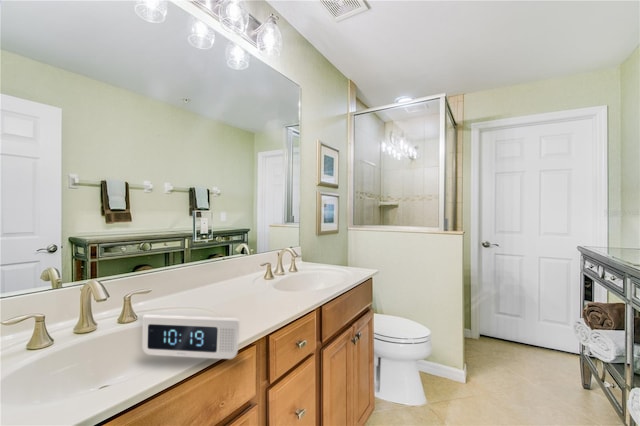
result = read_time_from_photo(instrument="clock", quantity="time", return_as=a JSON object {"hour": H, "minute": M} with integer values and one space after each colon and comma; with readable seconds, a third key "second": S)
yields {"hour": 10, "minute": 19}
